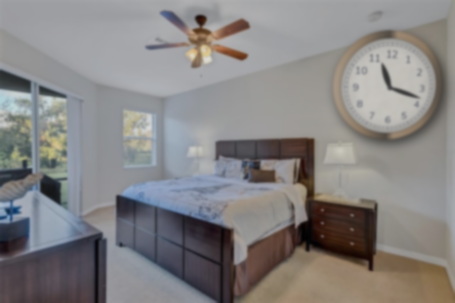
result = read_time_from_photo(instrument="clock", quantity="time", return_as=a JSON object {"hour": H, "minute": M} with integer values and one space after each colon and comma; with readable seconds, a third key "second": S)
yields {"hour": 11, "minute": 18}
